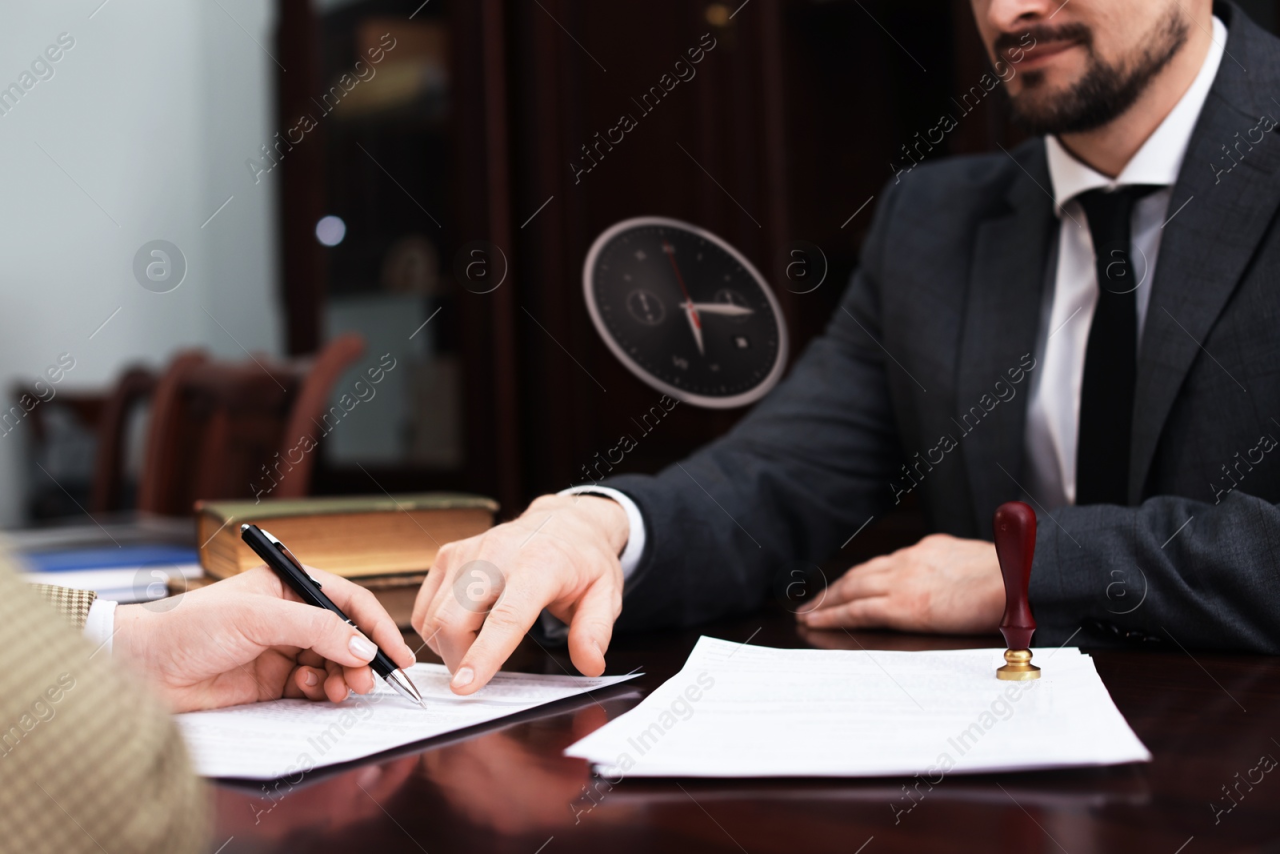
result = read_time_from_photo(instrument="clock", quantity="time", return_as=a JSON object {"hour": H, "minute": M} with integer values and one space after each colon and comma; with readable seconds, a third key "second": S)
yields {"hour": 6, "minute": 16}
